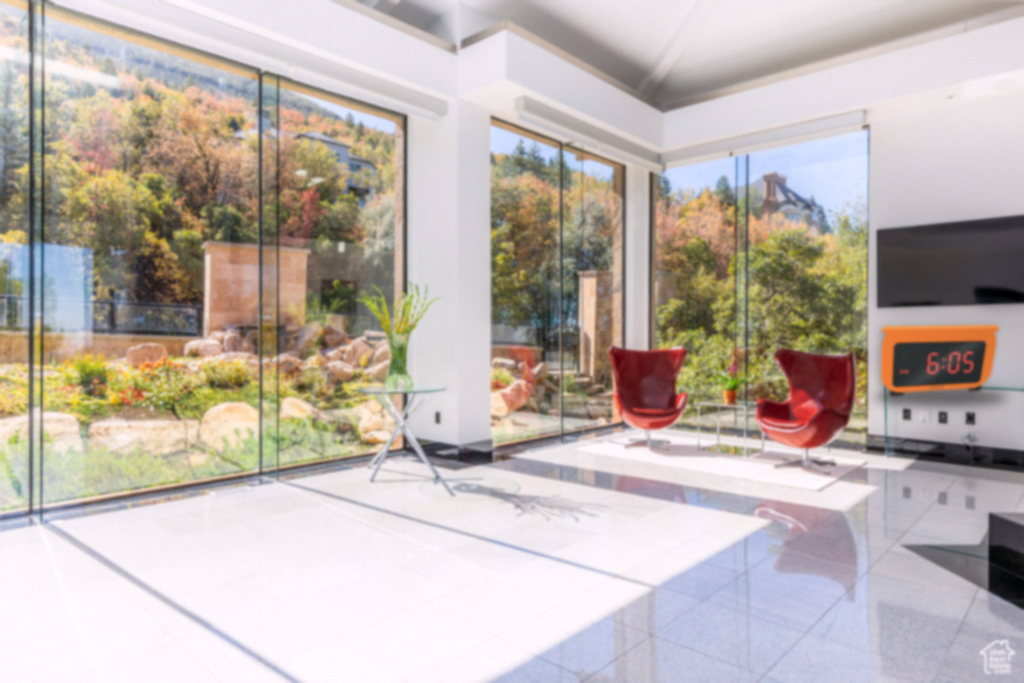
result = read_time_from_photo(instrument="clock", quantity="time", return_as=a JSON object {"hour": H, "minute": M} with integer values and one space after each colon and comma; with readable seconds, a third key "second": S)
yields {"hour": 6, "minute": 5}
